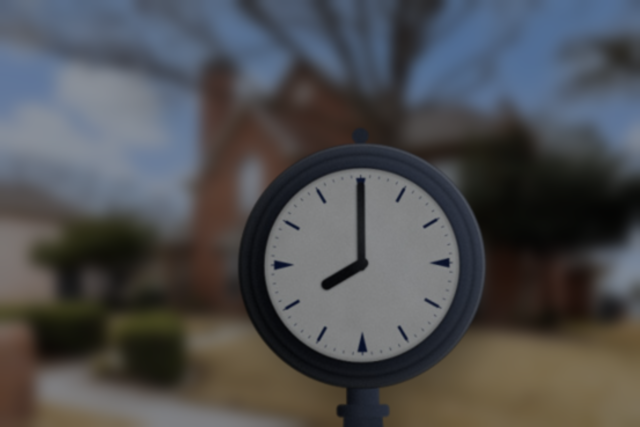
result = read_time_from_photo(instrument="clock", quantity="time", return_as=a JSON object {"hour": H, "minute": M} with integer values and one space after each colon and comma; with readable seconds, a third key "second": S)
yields {"hour": 8, "minute": 0}
